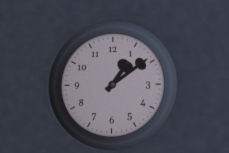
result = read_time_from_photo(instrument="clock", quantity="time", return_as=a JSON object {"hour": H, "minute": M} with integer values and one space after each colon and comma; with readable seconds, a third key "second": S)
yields {"hour": 1, "minute": 9}
